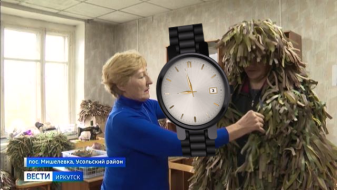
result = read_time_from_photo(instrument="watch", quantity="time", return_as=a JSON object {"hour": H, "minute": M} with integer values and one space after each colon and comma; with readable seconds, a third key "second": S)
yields {"hour": 8, "minute": 58}
